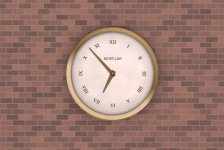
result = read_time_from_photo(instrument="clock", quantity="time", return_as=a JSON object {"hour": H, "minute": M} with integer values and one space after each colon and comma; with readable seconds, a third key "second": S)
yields {"hour": 6, "minute": 53}
